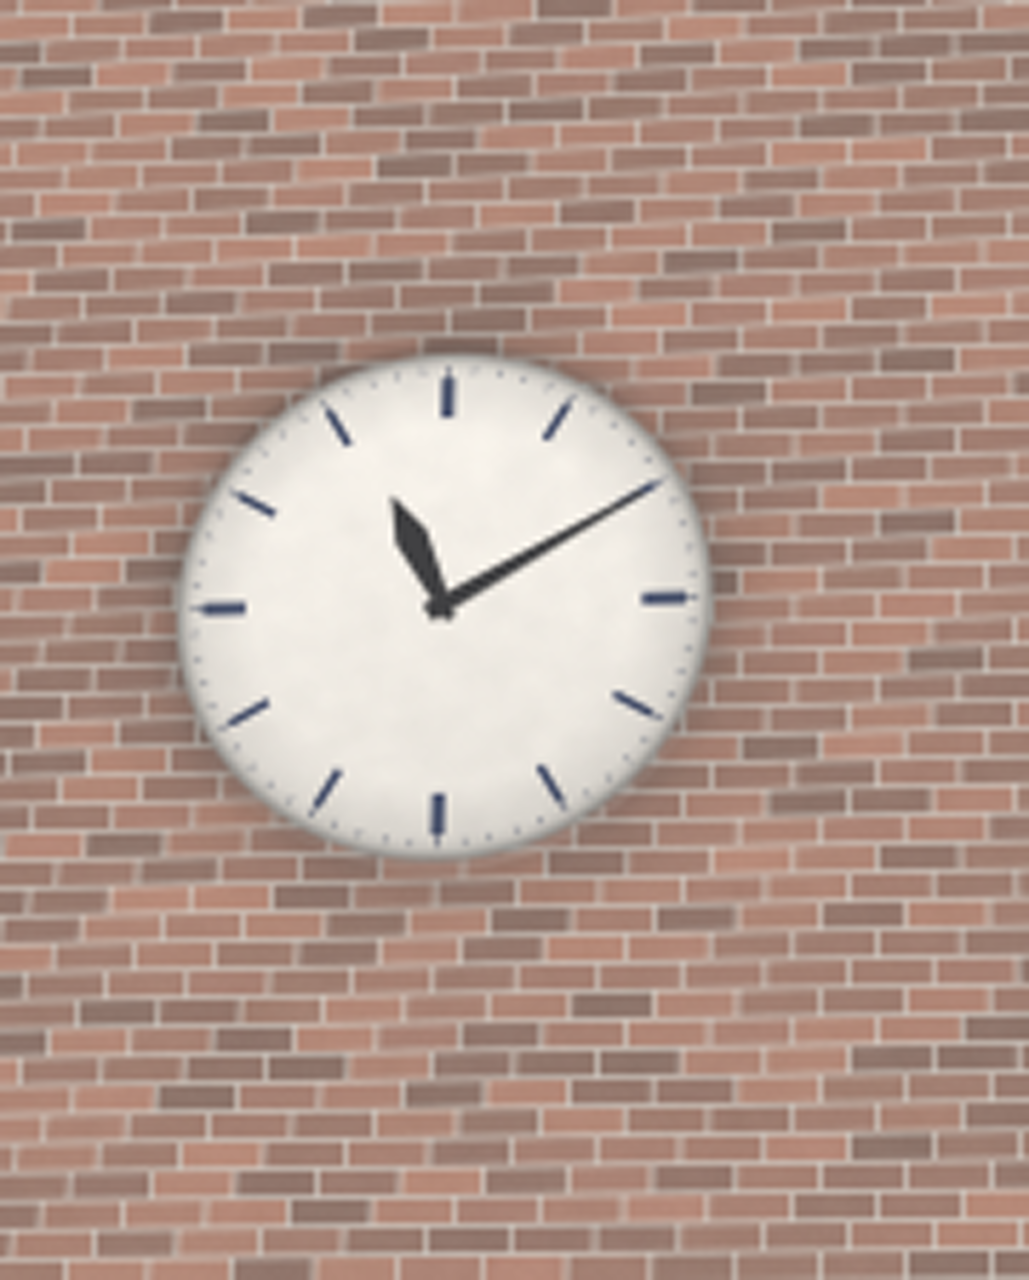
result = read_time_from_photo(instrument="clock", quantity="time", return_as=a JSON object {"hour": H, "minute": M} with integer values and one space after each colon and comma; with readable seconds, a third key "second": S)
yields {"hour": 11, "minute": 10}
